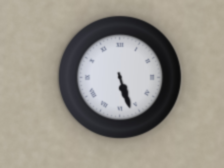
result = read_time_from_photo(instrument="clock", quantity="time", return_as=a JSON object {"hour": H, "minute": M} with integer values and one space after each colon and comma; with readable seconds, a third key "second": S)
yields {"hour": 5, "minute": 27}
